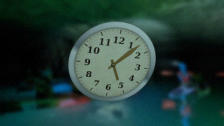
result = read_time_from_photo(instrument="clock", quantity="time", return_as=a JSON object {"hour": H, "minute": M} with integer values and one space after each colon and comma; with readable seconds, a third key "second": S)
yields {"hour": 5, "minute": 7}
